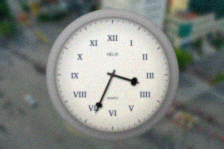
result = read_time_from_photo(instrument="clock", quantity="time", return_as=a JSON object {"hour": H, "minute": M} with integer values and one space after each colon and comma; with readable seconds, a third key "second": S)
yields {"hour": 3, "minute": 34}
